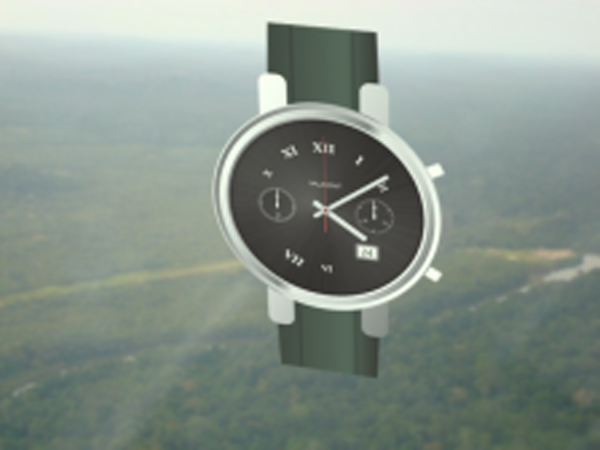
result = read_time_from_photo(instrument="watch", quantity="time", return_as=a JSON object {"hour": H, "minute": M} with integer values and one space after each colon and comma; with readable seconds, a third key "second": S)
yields {"hour": 4, "minute": 9}
